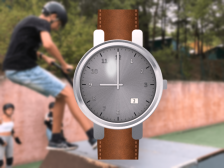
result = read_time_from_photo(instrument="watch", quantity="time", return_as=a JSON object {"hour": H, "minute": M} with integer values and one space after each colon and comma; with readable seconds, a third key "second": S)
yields {"hour": 9, "minute": 0}
